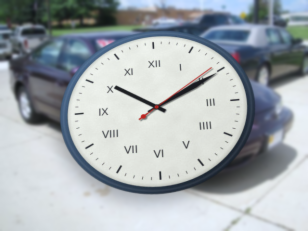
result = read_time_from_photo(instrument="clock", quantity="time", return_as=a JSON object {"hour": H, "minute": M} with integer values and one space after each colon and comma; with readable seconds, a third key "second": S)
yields {"hour": 10, "minute": 10, "second": 9}
